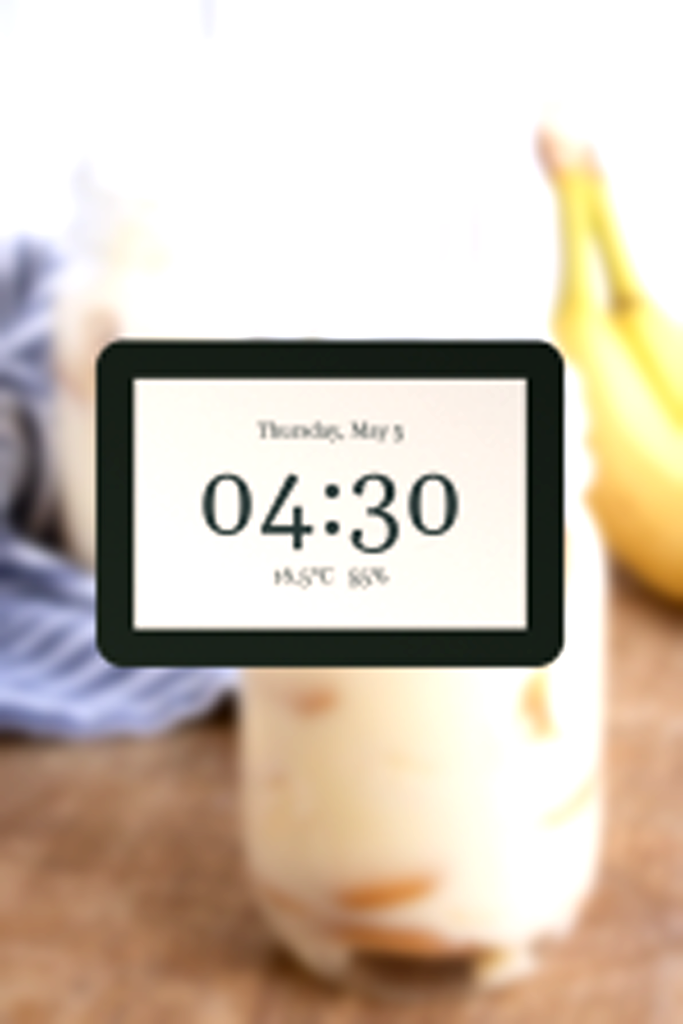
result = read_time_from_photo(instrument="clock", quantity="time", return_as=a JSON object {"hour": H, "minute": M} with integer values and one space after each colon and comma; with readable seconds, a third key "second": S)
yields {"hour": 4, "minute": 30}
